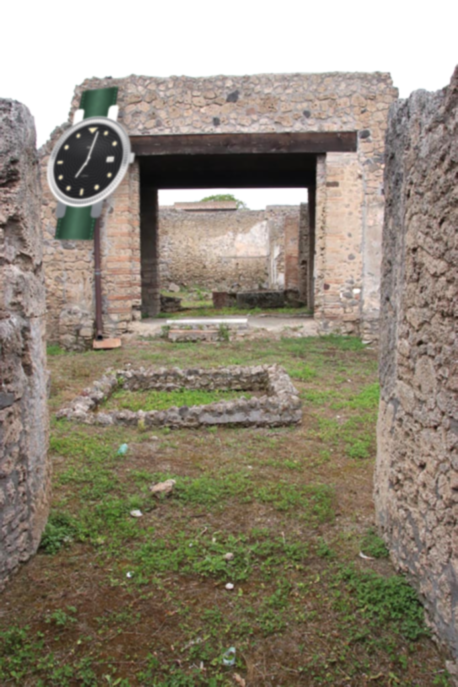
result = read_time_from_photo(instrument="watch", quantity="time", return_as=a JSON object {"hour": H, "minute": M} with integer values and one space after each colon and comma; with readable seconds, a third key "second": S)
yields {"hour": 7, "minute": 2}
